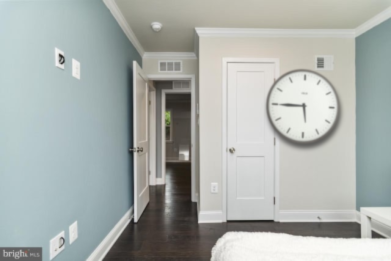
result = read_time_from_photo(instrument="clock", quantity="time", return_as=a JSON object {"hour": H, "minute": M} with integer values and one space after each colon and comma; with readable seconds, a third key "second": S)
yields {"hour": 5, "minute": 45}
